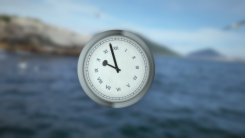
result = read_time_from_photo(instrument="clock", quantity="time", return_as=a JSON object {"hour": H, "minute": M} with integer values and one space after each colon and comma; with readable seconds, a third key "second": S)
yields {"hour": 9, "minute": 58}
